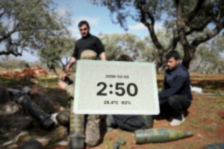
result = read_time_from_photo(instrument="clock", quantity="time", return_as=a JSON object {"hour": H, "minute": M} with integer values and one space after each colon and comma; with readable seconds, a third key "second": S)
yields {"hour": 2, "minute": 50}
